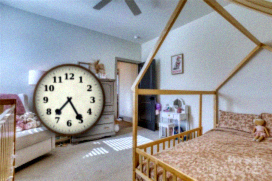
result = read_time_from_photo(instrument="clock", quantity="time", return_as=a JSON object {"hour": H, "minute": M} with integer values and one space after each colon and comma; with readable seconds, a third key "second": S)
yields {"hour": 7, "minute": 25}
